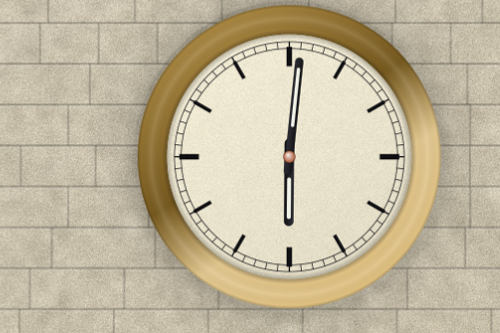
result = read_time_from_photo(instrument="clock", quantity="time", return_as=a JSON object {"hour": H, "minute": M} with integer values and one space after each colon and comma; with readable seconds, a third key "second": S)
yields {"hour": 6, "minute": 1}
